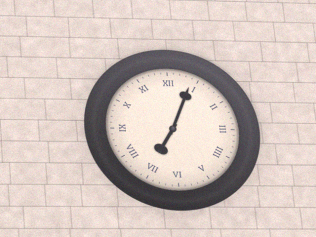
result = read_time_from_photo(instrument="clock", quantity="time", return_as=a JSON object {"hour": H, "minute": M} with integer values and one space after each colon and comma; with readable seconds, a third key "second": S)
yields {"hour": 7, "minute": 4}
